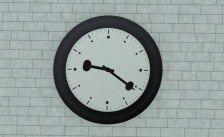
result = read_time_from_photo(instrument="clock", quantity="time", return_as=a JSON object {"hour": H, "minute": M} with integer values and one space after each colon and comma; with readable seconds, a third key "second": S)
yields {"hour": 9, "minute": 21}
